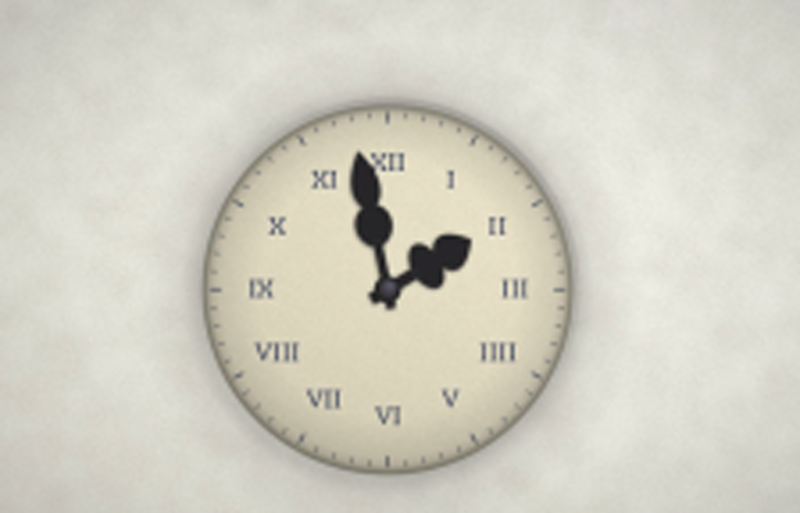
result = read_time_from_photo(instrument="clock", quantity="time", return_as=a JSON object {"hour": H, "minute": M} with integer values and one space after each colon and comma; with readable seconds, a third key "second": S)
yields {"hour": 1, "minute": 58}
